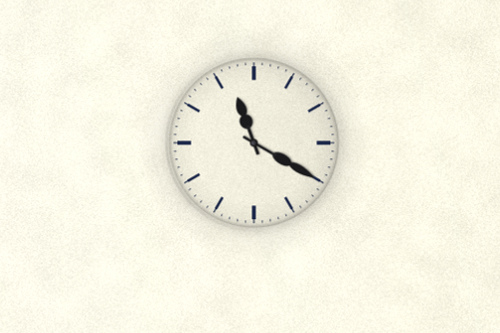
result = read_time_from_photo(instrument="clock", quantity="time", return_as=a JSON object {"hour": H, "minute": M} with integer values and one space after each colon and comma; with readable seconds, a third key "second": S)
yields {"hour": 11, "minute": 20}
